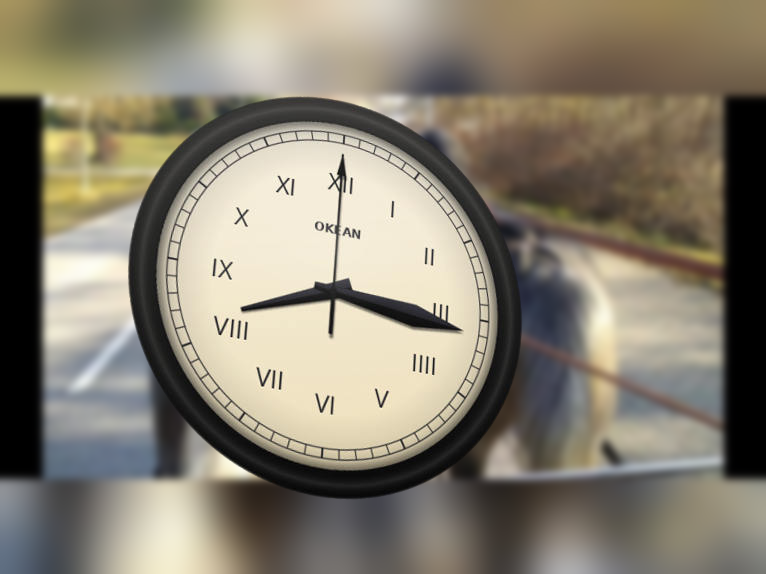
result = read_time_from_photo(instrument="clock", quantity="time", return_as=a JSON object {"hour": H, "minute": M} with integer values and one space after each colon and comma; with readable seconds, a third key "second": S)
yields {"hour": 8, "minute": 16, "second": 0}
